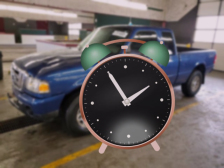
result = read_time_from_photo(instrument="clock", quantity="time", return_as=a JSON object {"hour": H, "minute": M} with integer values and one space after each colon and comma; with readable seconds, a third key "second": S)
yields {"hour": 1, "minute": 55}
